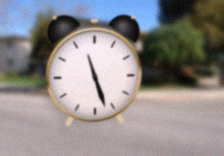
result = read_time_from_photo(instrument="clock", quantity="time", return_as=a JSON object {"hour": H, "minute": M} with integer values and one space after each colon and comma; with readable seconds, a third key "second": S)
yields {"hour": 11, "minute": 27}
